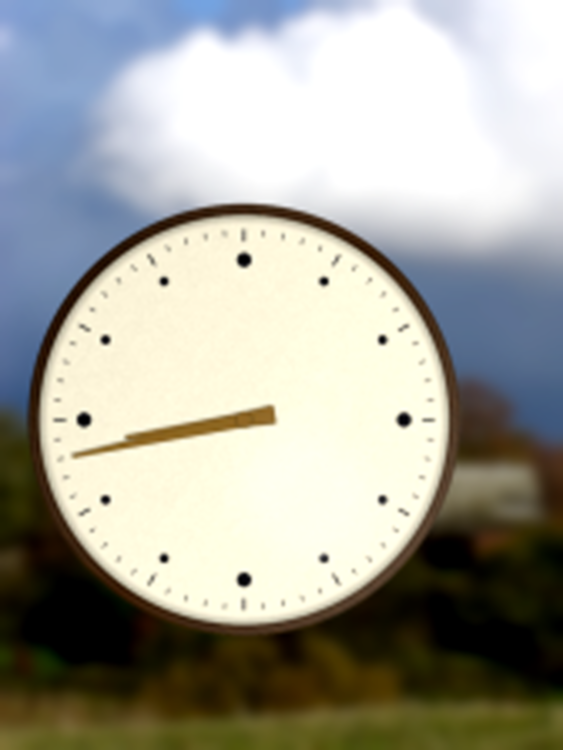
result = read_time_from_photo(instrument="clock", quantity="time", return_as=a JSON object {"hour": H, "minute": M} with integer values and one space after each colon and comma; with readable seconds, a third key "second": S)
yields {"hour": 8, "minute": 43}
